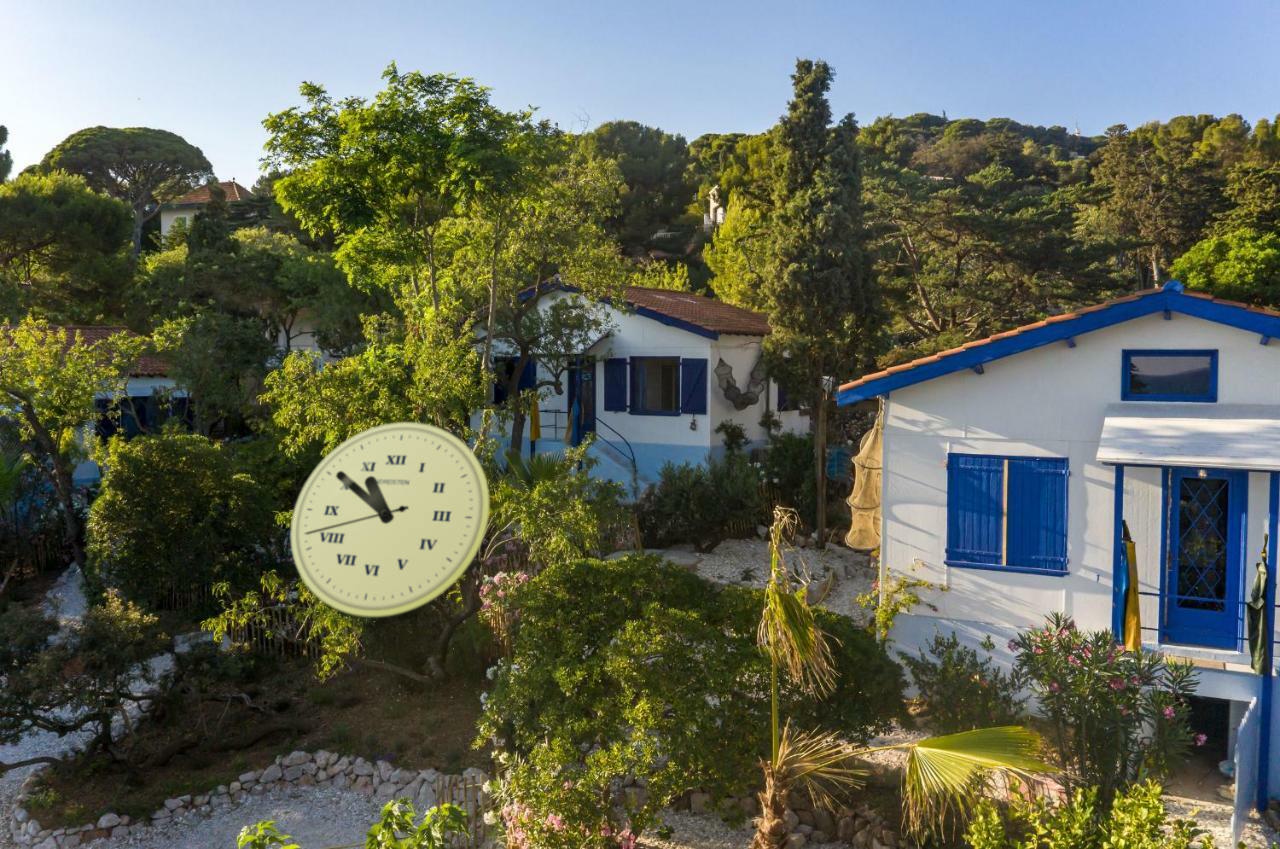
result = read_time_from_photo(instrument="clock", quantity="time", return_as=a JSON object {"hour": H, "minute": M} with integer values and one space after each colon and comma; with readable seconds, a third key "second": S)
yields {"hour": 10, "minute": 50, "second": 42}
